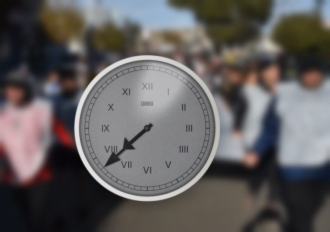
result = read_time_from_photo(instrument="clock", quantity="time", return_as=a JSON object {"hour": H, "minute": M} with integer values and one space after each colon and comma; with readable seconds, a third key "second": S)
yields {"hour": 7, "minute": 38}
